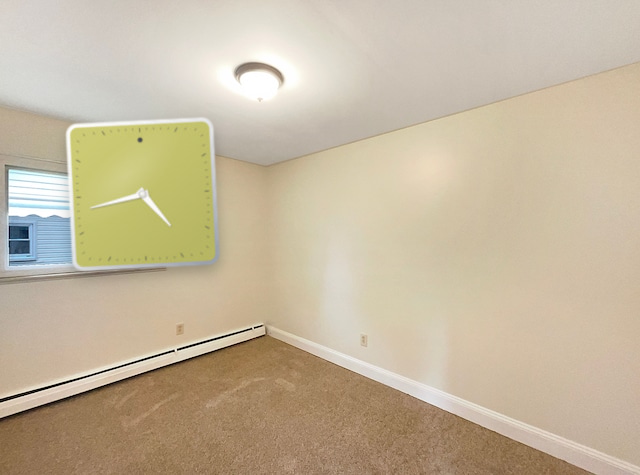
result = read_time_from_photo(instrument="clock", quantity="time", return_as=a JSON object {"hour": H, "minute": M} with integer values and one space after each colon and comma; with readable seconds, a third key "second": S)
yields {"hour": 4, "minute": 43}
